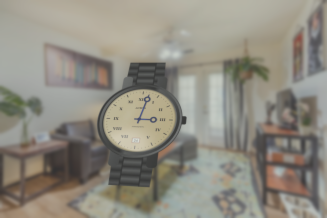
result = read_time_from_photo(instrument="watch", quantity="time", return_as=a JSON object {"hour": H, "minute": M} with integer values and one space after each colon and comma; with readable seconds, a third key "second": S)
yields {"hour": 3, "minute": 2}
